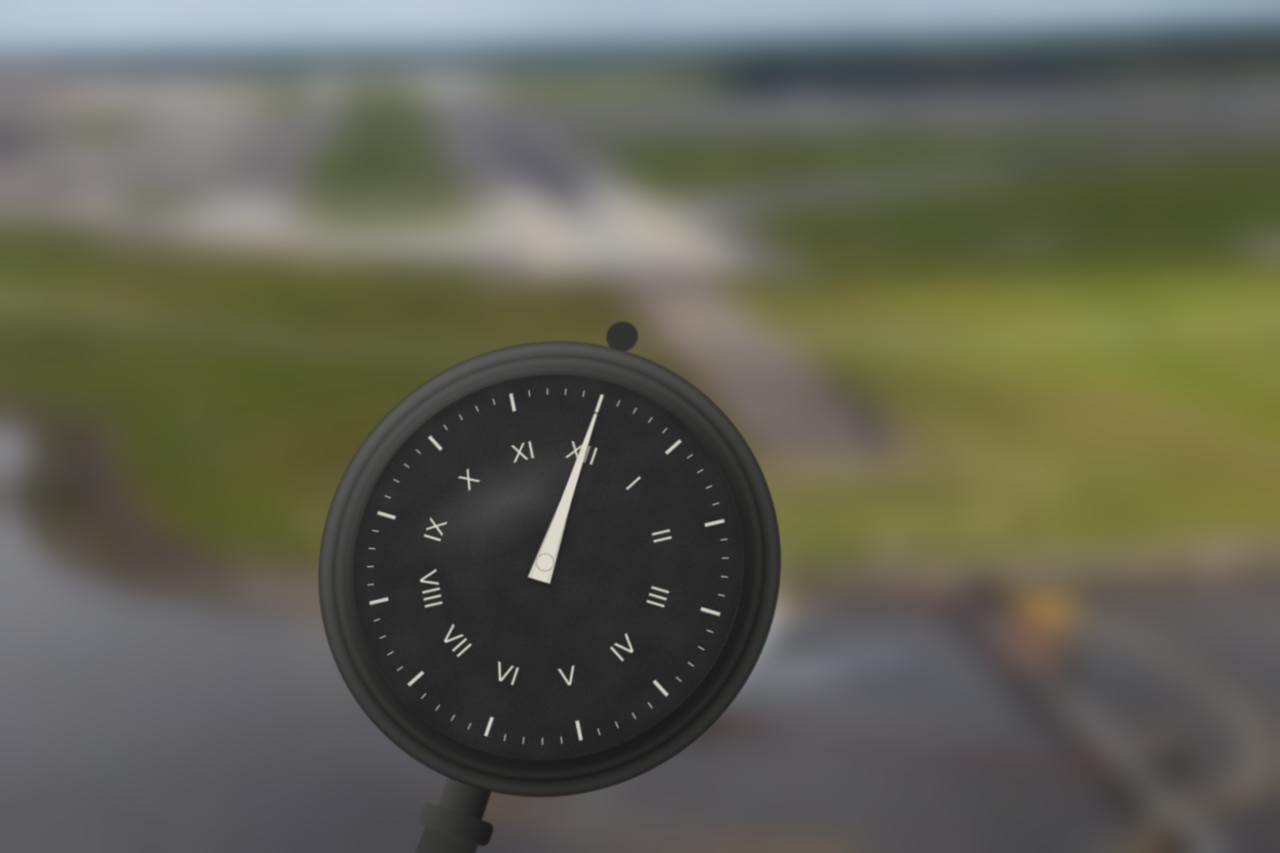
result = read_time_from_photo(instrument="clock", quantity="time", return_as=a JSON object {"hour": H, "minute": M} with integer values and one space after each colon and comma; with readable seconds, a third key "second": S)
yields {"hour": 12, "minute": 0}
